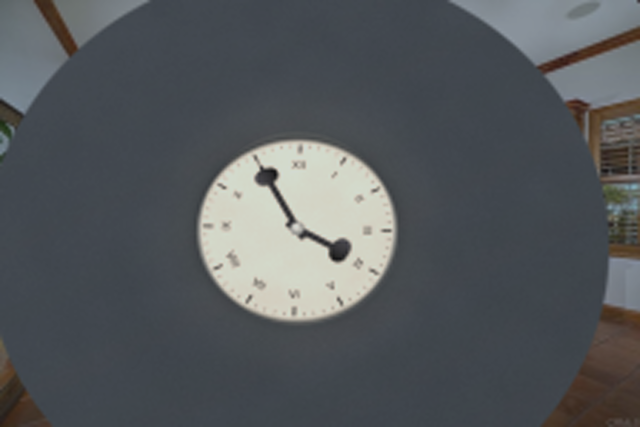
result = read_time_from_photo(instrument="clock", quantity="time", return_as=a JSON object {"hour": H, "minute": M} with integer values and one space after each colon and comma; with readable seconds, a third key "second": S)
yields {"hour": 3, "minute": 55}
